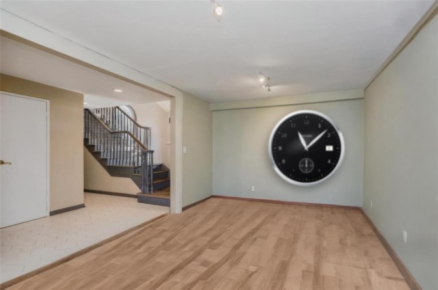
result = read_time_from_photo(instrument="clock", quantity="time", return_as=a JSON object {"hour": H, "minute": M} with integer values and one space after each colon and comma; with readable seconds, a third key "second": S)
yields {"hour": 11, "minute": 8}
